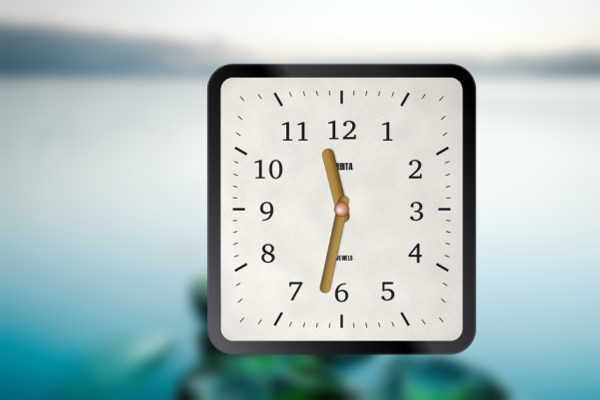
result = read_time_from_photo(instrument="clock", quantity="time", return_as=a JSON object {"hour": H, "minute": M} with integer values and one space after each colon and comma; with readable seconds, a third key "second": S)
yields {"hour": 11, "minute": 32}
